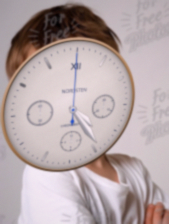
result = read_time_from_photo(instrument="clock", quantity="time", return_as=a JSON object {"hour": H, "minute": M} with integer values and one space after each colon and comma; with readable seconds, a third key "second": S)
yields {"hour": 4, "minute": 24}
